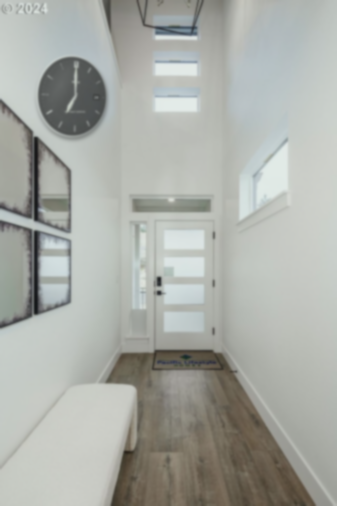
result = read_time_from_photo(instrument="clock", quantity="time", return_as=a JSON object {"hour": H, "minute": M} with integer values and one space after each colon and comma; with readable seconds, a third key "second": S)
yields {"hour": 7, "minute": 0}
